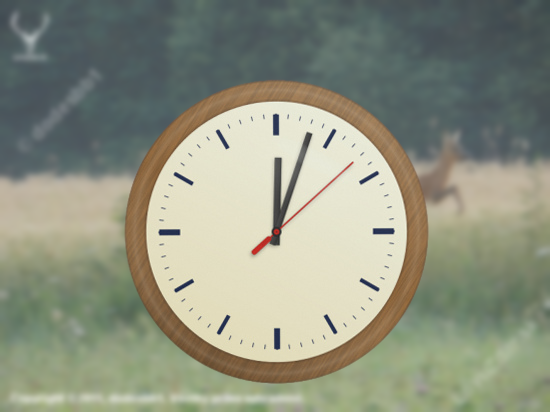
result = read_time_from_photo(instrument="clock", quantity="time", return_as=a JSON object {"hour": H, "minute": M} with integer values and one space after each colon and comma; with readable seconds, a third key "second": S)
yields {"hour": 12, "minute": 3, "second": 8}
